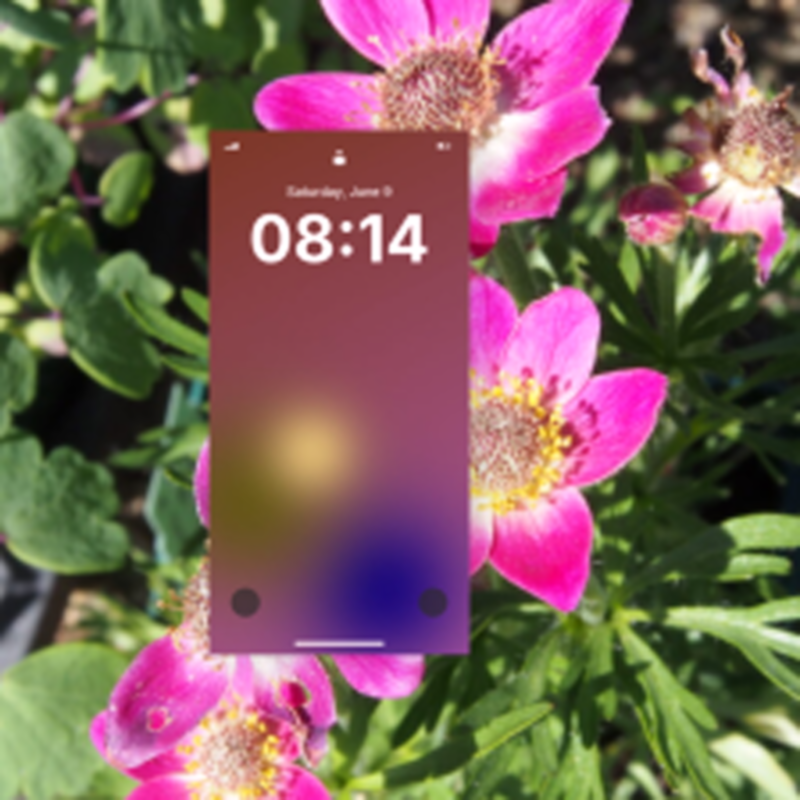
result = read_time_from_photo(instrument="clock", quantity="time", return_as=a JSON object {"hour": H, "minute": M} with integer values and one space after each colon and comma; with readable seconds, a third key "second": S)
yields {"hour": 8, "minute": 14}
